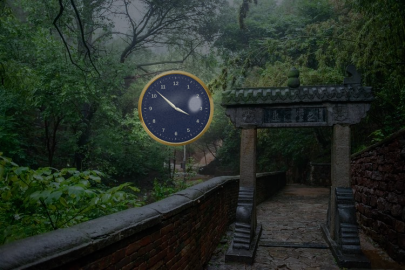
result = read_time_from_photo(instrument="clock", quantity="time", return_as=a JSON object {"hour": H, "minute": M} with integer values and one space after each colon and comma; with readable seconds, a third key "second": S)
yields {"hour": 3, "minute": 52}
